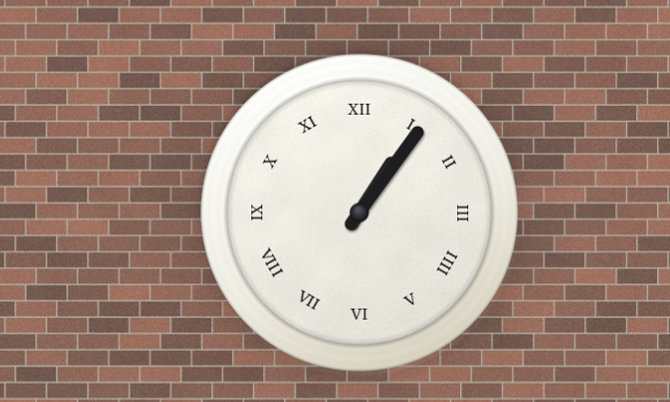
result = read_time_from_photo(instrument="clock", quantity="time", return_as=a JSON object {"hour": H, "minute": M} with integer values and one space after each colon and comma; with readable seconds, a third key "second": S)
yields {"hour": 1, "minute": 6}
